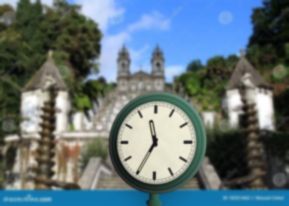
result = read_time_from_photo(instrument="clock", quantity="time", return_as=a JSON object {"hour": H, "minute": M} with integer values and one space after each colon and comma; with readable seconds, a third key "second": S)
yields {"hour": 11, "minute": 35}
